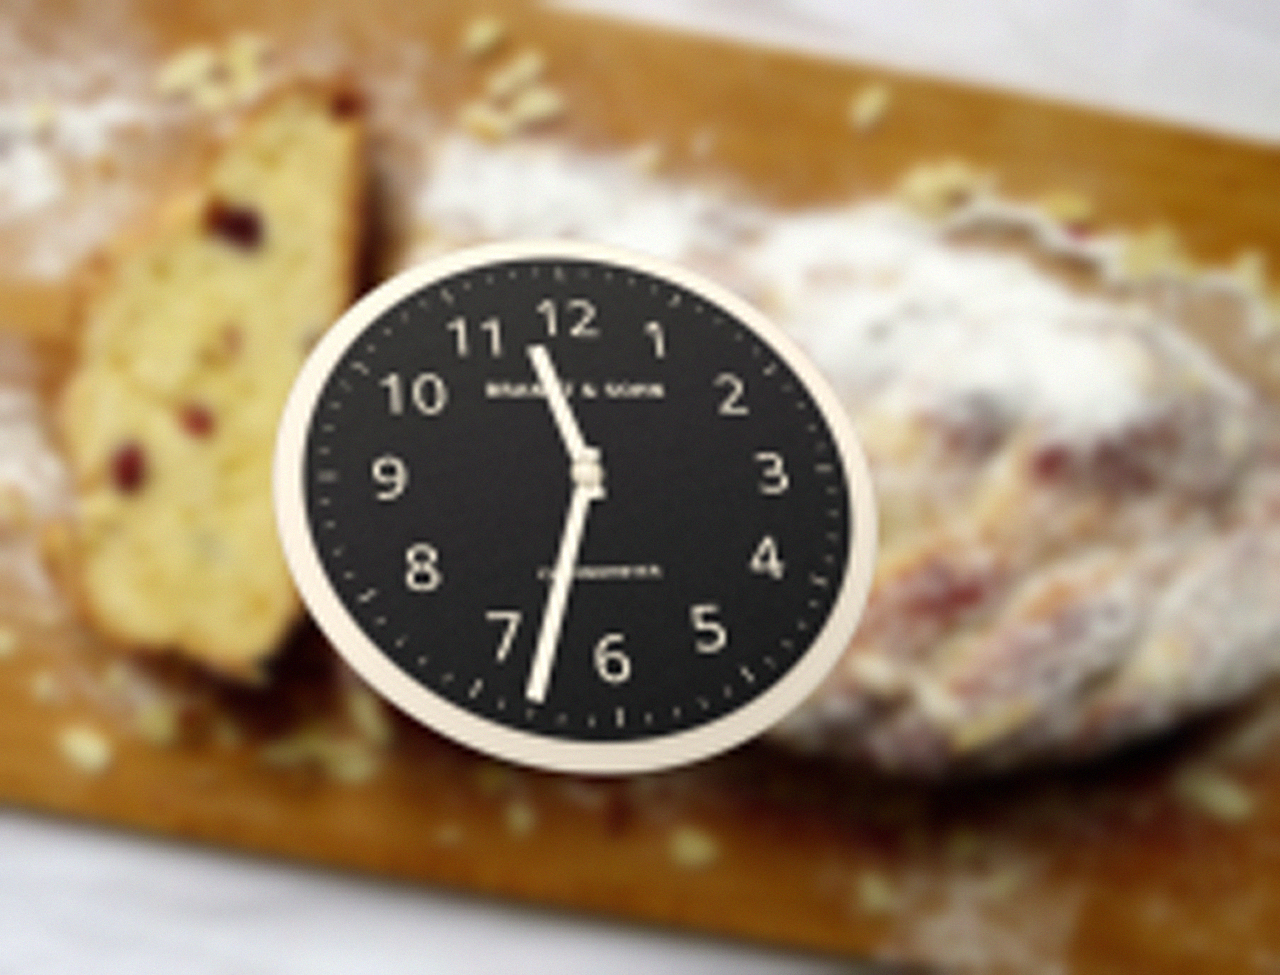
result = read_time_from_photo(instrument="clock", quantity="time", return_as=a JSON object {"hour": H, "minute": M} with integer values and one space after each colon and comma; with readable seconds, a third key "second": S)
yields {"hour": 11, "minute": 33}
